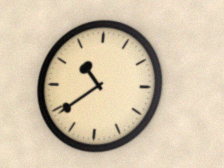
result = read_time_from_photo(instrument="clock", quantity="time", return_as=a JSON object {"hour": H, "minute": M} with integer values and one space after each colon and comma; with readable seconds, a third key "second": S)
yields {"hour": 10, "minute": 39}
